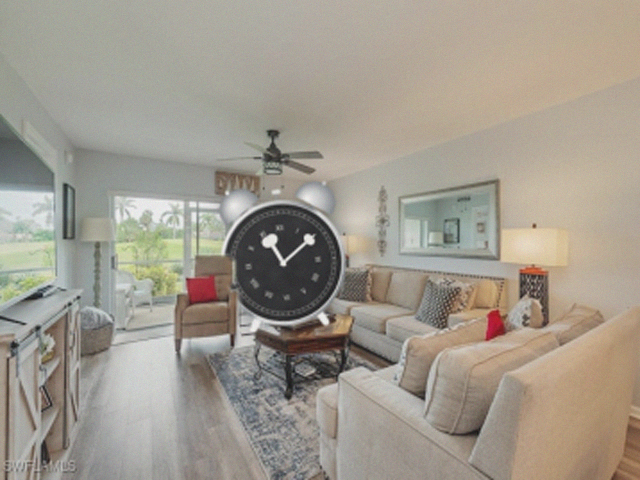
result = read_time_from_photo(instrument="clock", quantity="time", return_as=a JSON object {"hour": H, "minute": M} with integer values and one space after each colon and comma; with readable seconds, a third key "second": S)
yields {"hour": 11, "minute": 9}
